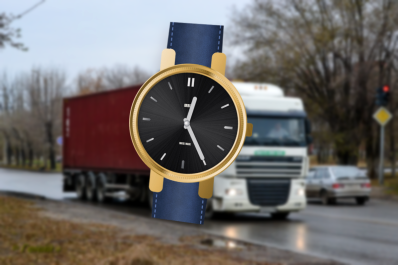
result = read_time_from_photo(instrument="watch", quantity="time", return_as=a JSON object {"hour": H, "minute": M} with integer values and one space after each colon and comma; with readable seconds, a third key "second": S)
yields {"hour": 12, "minute": 25}
